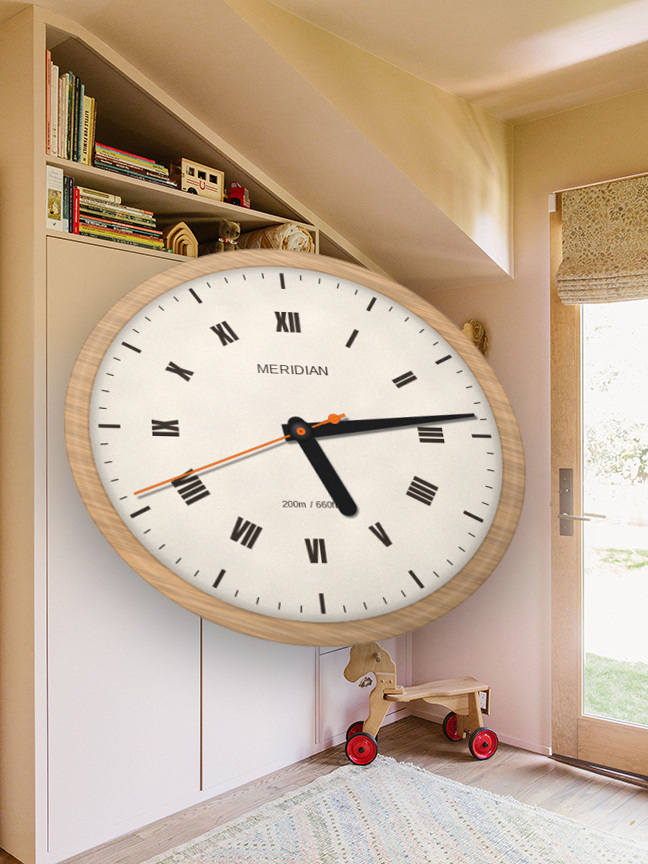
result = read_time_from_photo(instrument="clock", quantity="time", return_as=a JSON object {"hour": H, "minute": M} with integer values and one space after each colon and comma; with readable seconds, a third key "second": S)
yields {"hour": 5, "minute": 13, "second": 41}
